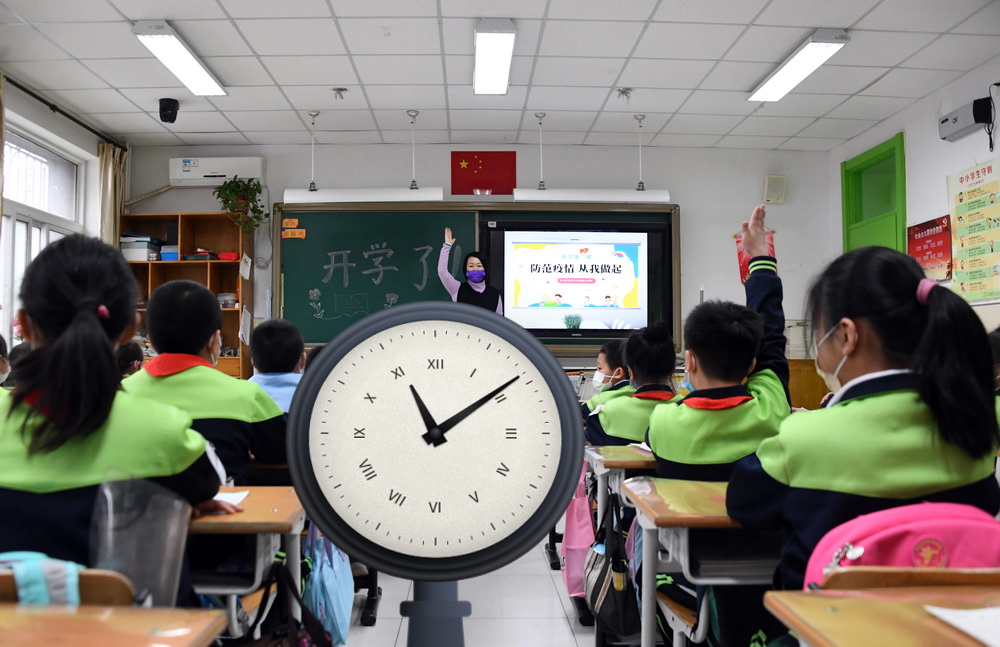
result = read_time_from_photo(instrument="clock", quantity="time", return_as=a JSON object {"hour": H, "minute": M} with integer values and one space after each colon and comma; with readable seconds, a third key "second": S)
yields {"hour": 11, "minute": 9}
